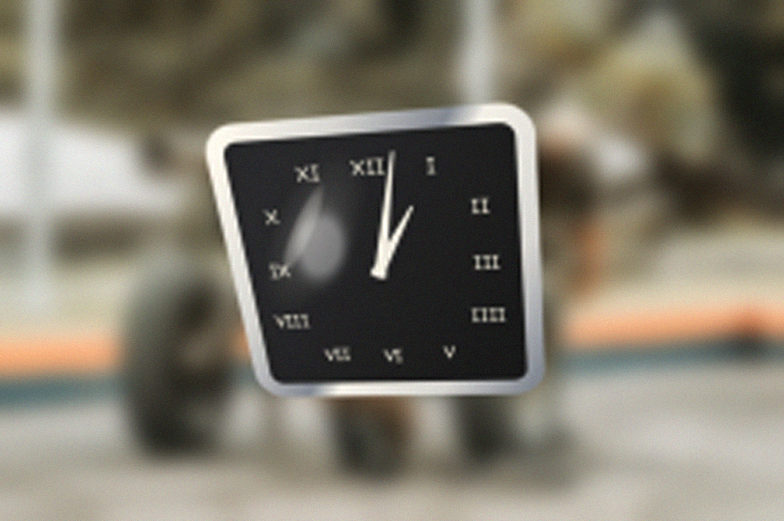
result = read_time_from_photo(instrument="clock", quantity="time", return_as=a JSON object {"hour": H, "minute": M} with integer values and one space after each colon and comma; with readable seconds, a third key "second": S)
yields {"hour": 1, "minute": 2}
